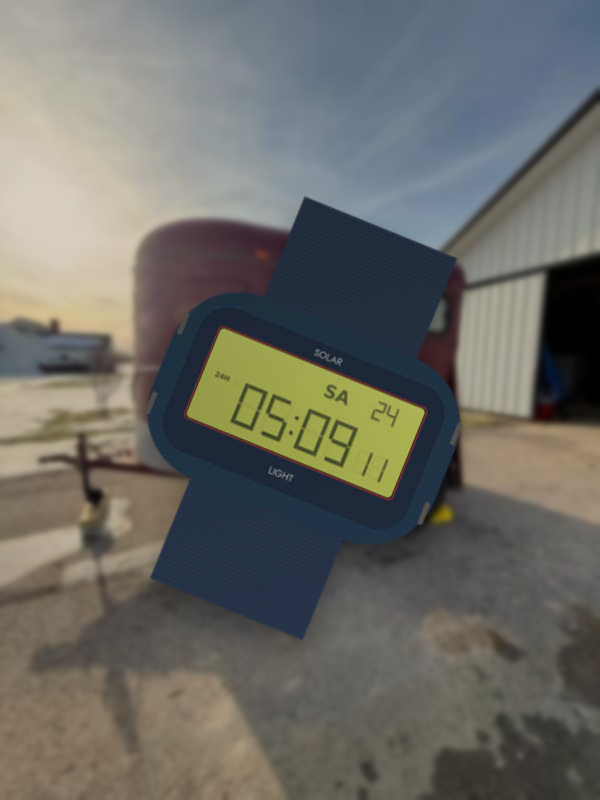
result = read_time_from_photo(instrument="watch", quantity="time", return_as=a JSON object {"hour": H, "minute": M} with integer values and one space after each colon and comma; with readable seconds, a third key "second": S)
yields {"hour": 5, "minute": 9, "second": 11}
